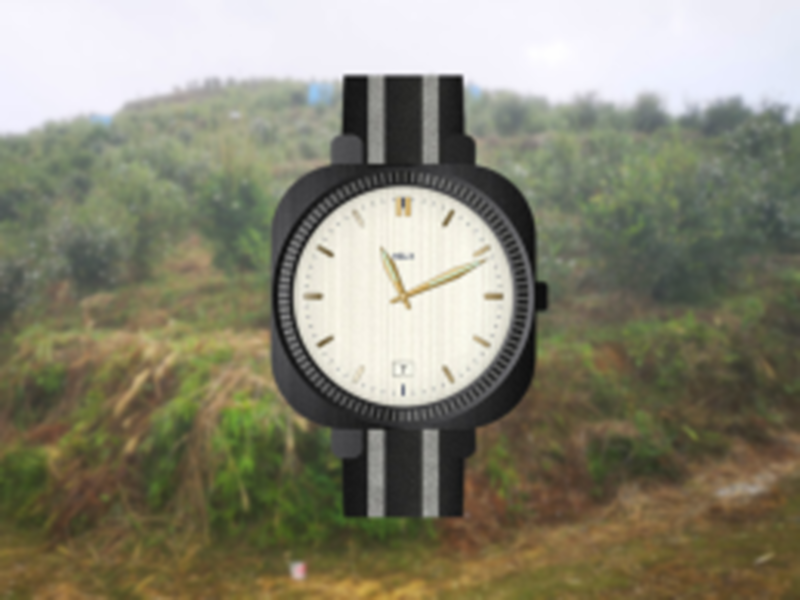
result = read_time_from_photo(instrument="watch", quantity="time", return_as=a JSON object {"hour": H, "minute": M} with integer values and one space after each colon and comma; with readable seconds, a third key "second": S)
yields {"hour": 11, "minute": 11}
